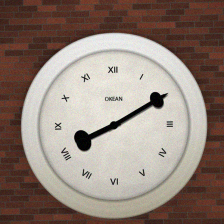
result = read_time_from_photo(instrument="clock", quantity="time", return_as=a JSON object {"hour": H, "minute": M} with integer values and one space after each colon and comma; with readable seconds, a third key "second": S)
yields {"hour": 8, "minute": 10}
